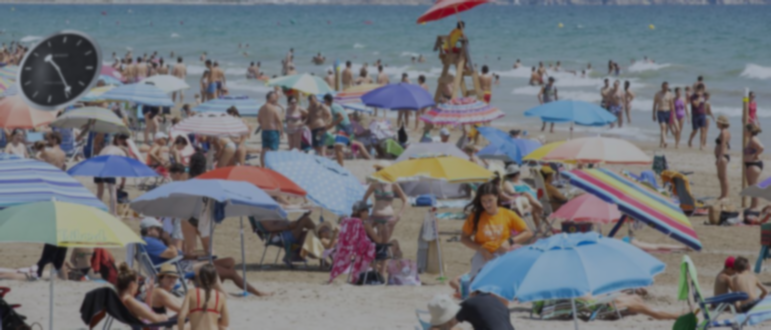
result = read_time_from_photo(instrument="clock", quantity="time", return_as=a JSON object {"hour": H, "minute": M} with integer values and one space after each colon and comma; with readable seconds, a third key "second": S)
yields {"hour": 10, "minute": 24}
